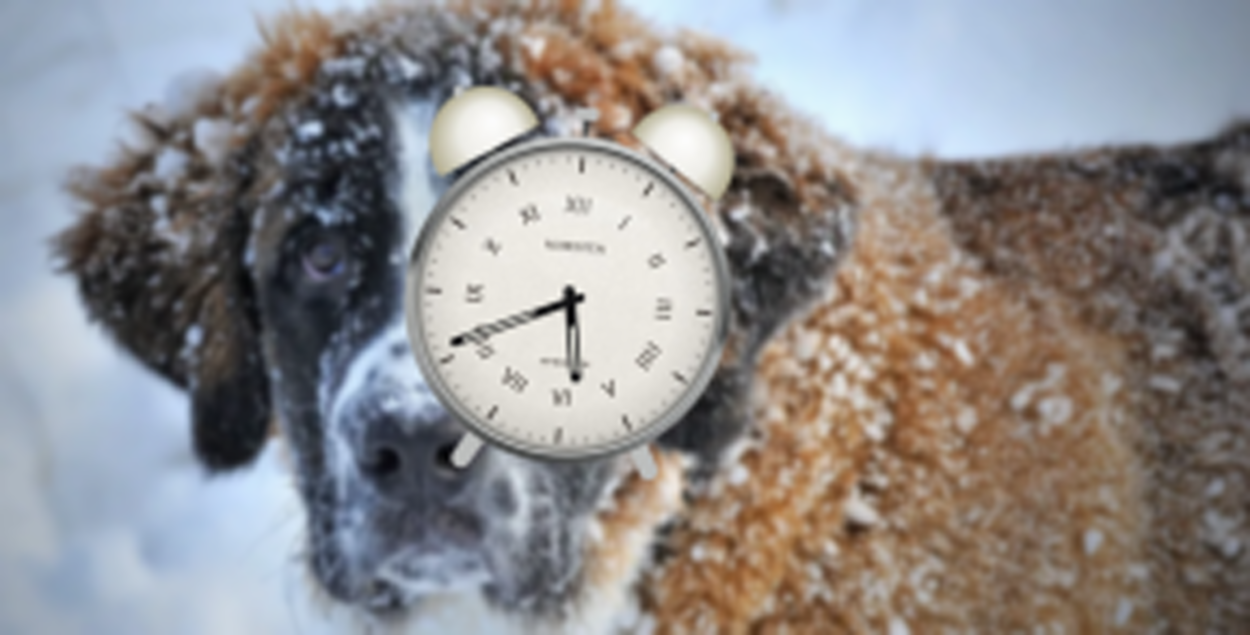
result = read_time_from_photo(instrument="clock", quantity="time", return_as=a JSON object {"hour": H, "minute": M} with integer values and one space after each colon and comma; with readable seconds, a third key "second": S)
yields {"hour": 5, "minute": 41}
